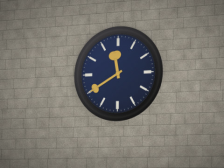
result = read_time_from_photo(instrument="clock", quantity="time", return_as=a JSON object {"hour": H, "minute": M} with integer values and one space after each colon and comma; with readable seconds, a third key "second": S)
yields {"hour": 11, "minute": 40}
